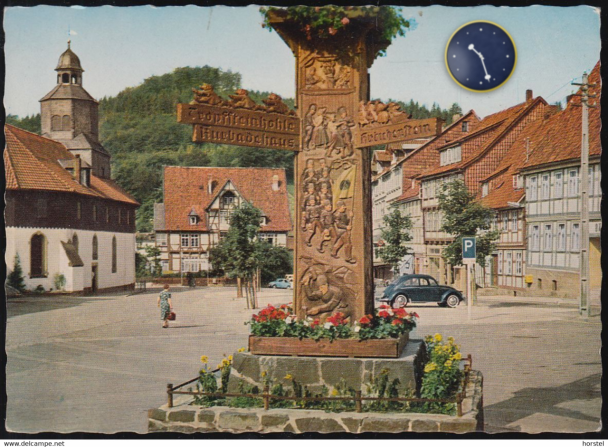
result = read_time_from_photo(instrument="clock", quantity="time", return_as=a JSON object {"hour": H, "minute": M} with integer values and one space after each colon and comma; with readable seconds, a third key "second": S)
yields {"hour": 10, "minute": 27}
